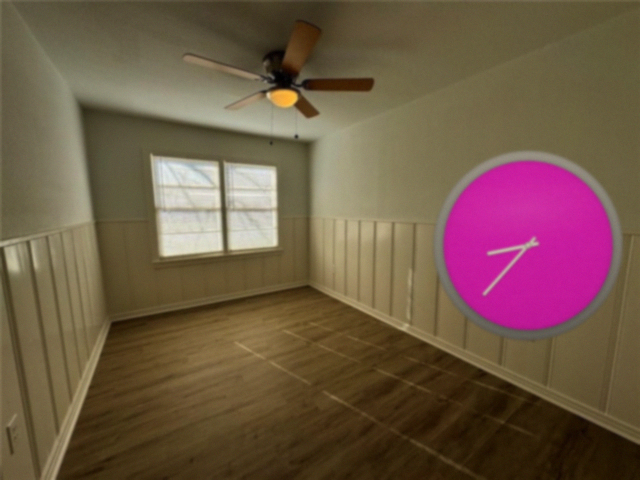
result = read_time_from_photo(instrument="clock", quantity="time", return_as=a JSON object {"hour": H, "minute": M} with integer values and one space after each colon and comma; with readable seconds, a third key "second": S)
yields {"hour": 8, "minute": 37}
